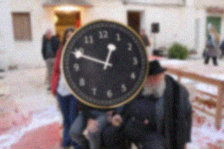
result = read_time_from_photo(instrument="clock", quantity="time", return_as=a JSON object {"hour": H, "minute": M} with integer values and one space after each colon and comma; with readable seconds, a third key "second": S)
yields {"hour": 12, "minute": 49}
